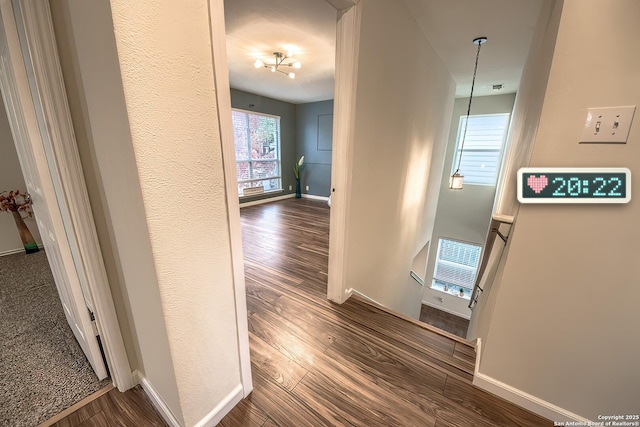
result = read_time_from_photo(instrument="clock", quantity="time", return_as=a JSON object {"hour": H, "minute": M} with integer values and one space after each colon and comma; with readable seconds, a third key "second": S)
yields {"hour": 20, "minute": 22}
